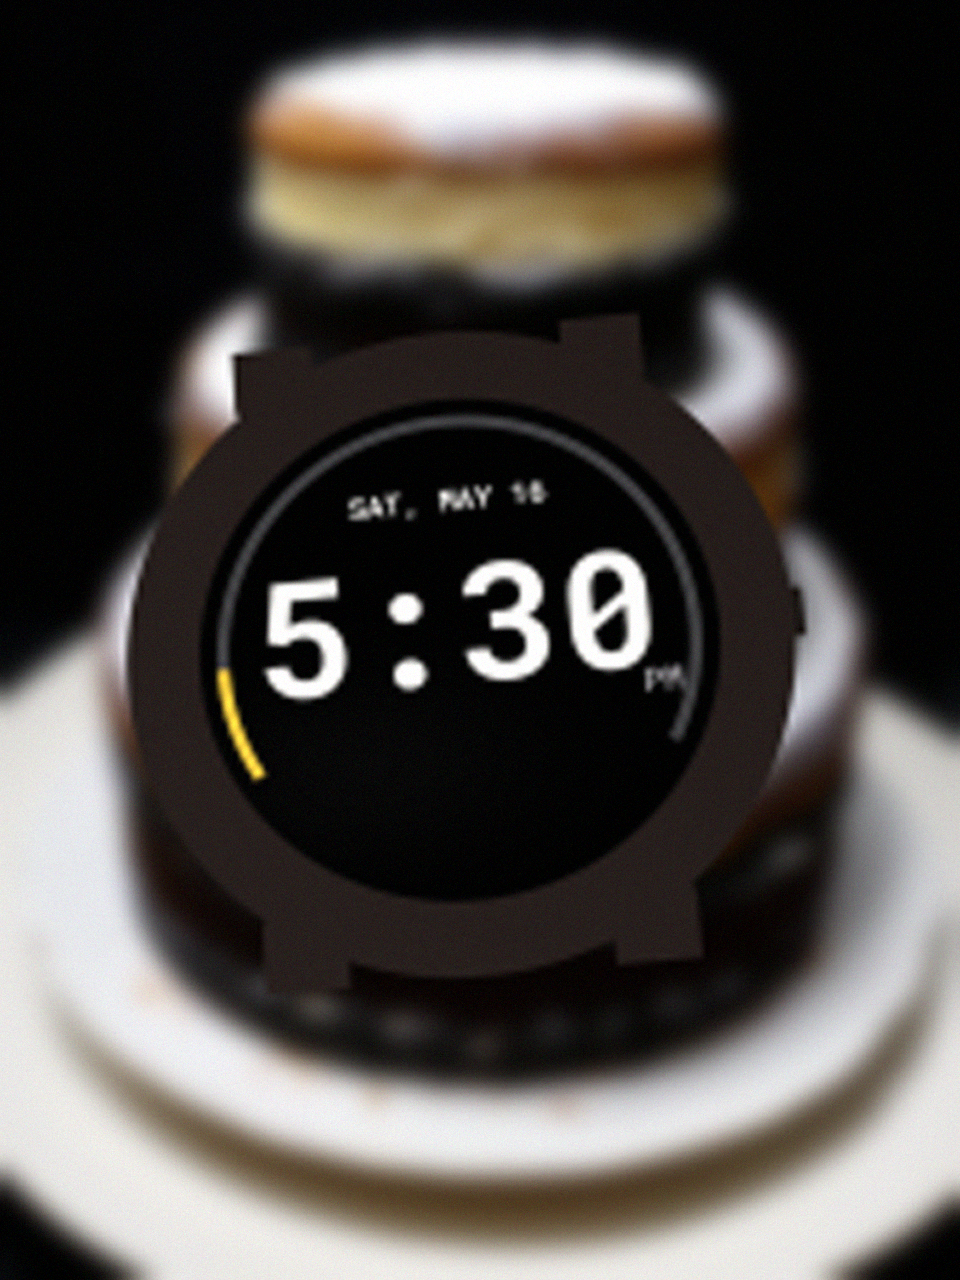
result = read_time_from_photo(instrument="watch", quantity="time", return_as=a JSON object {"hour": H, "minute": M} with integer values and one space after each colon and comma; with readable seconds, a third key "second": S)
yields {"hour": 5, "minute": 30}
